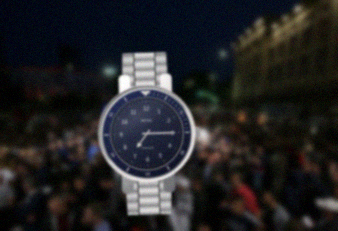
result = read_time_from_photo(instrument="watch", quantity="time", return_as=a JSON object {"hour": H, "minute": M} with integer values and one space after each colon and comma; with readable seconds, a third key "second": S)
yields {"hour": 7, "minute": 15}
